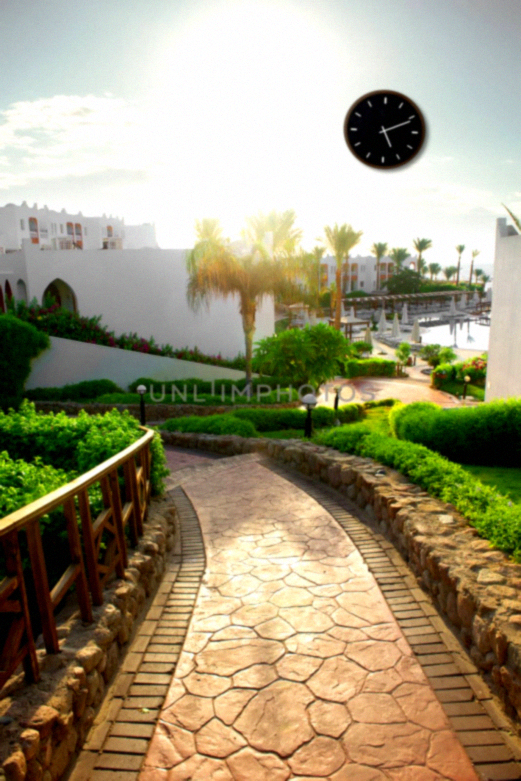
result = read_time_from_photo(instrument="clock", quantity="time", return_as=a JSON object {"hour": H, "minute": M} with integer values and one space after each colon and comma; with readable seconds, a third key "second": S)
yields {"hour": 5, "minute": 11}
